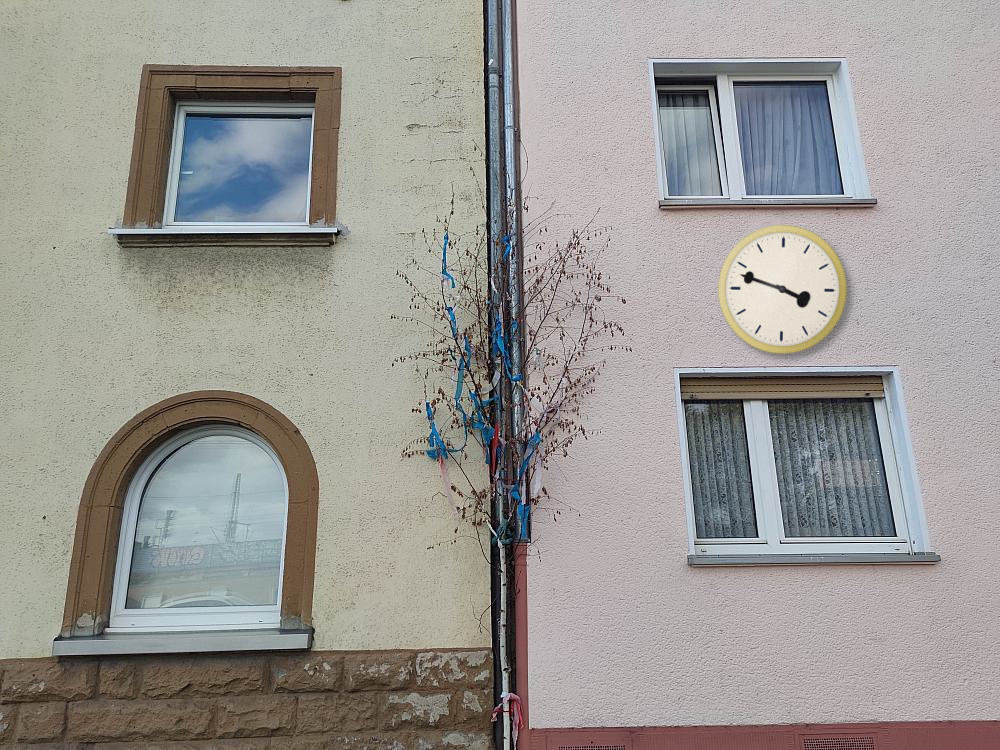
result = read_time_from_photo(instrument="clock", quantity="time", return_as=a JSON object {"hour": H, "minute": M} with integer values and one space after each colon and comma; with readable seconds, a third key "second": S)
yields {"hour": 3, "minute": 48}
